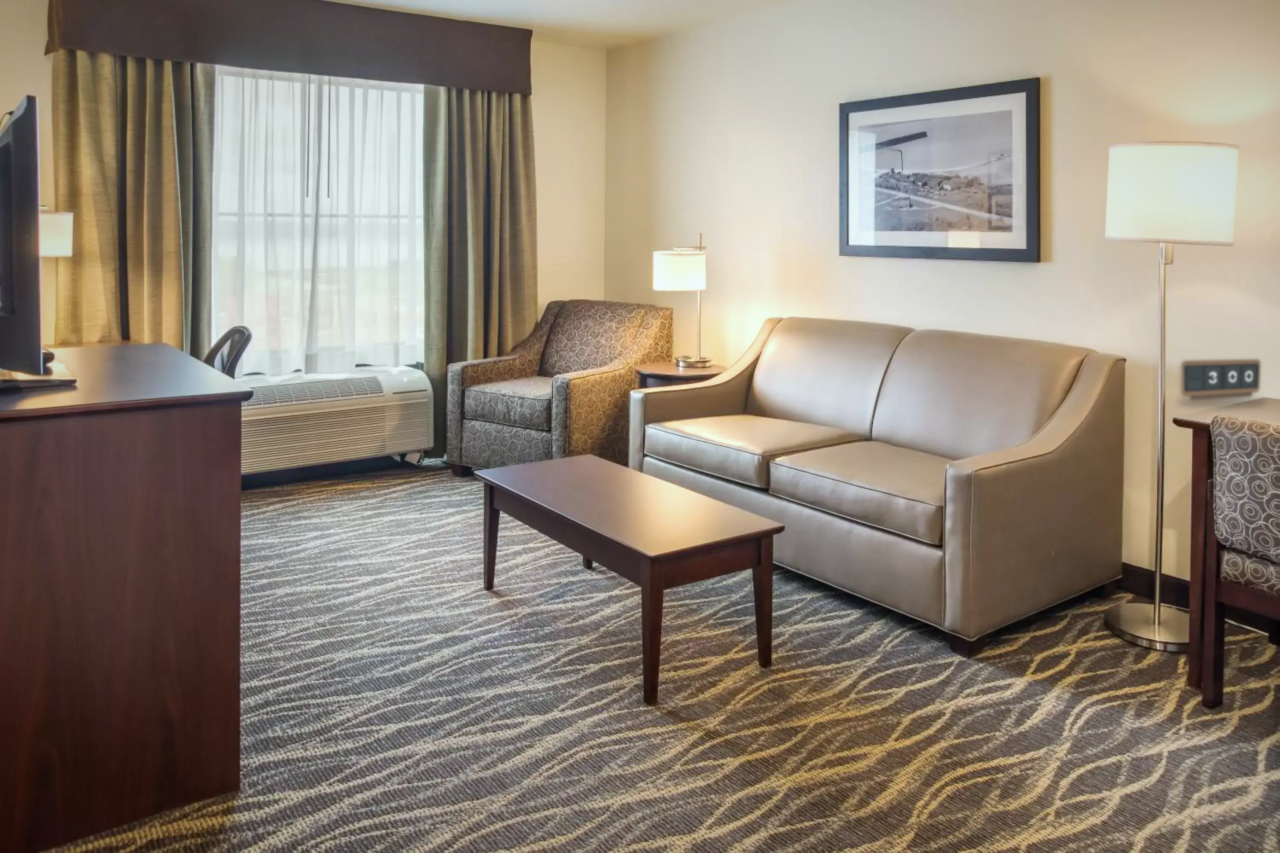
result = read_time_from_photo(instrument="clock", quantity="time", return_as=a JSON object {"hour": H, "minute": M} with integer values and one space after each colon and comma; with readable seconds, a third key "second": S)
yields {"hour": 3, "minute": 0}
